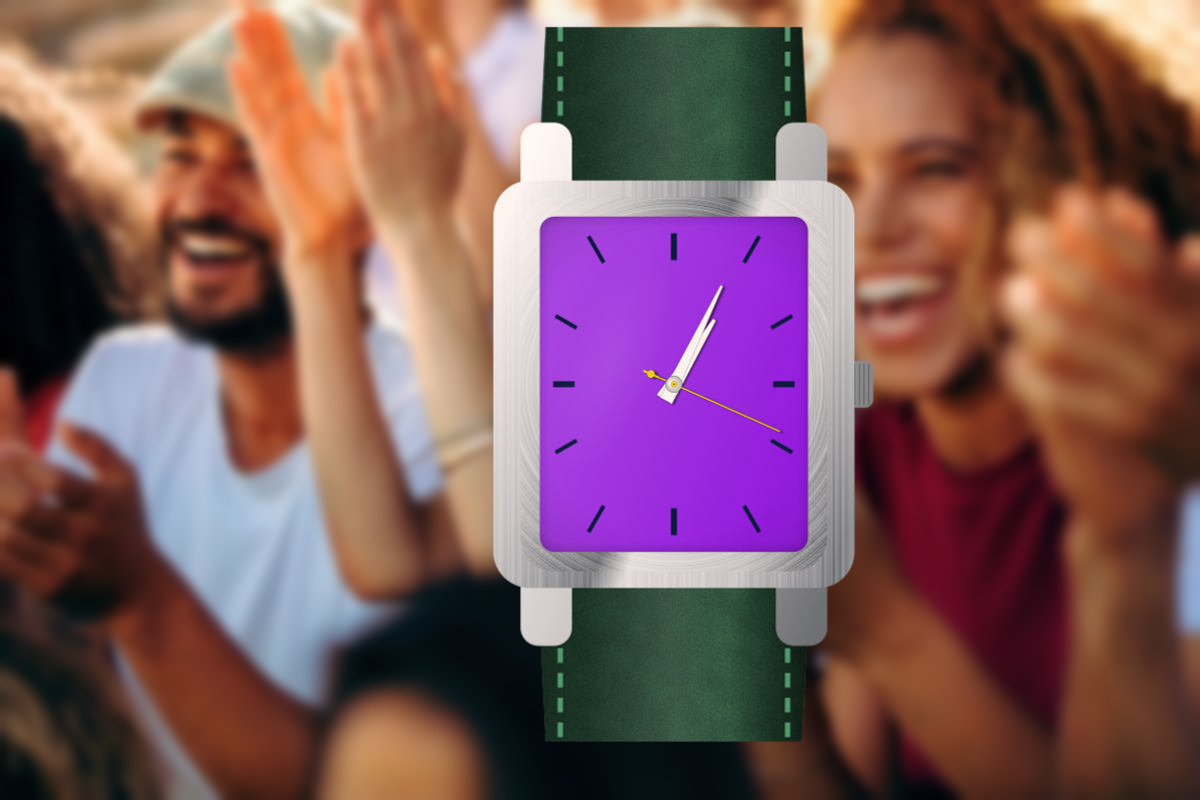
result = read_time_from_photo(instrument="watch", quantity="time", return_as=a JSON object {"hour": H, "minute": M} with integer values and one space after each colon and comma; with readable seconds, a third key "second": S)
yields {"hour": 1, "minute": 4, "second": 19}
